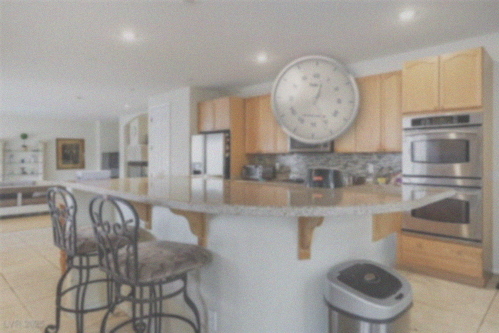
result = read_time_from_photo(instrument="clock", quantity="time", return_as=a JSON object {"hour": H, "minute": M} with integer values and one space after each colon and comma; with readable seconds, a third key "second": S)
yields {"hour": 12, "minute": 26}
